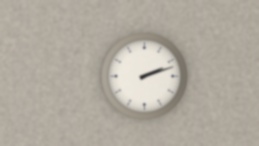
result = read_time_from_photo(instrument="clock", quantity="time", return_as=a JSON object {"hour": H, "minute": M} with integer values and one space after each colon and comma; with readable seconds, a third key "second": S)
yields {"hour": 2, "minute": 12}
